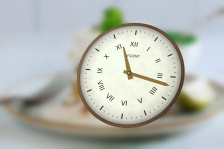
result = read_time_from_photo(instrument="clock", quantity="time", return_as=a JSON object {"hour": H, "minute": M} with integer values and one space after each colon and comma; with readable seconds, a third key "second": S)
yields {"hour": 11, "minute": 17}
